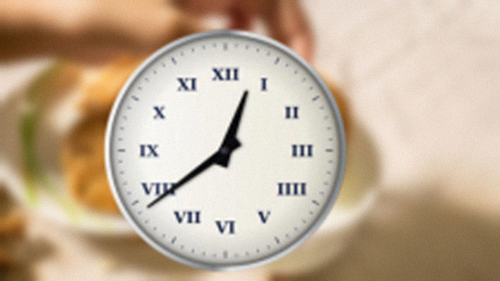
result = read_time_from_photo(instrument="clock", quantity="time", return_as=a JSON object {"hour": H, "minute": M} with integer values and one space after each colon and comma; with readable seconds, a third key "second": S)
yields {"hour": 12, "minute": 39}
